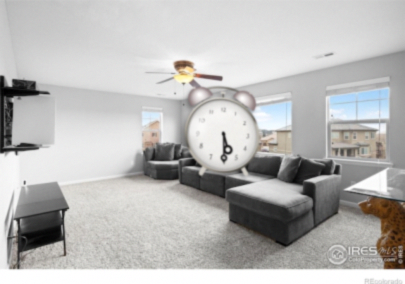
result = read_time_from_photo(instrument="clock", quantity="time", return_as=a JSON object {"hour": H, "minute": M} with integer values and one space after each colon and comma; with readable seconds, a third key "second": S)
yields {"hour": 5, "minute": 30}
